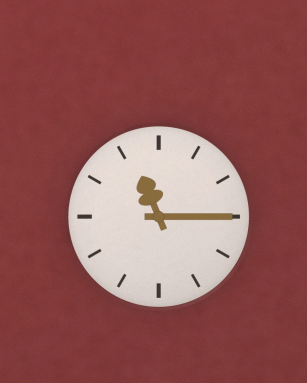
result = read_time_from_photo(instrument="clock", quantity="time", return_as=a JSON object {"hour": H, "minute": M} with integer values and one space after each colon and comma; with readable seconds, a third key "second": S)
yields {"hour": 11, "minute": 15}
